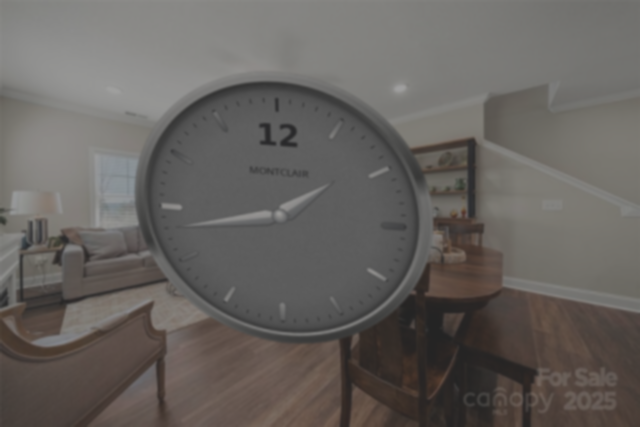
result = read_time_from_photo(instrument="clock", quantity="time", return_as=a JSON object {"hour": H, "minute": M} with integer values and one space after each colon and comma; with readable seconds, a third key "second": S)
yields {"hour": 1, "minute": 43}
